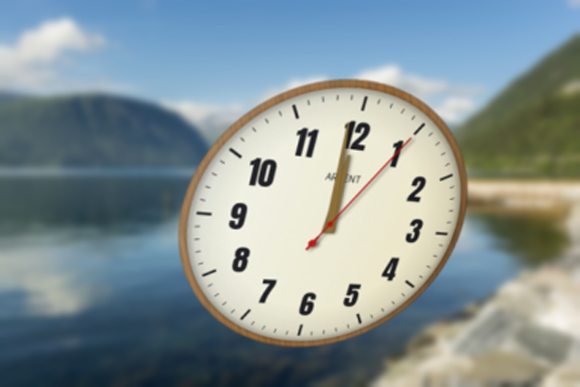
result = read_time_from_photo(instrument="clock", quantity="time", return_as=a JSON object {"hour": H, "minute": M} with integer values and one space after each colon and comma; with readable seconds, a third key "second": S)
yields {"hour": 11, "minute": 59, "second": 5}
